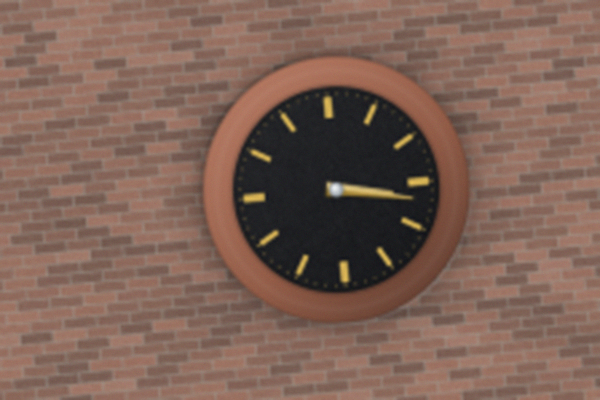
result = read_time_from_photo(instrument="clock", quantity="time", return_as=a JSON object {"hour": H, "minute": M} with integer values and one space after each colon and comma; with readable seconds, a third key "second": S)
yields {"hour": 3, "minute": 17}
